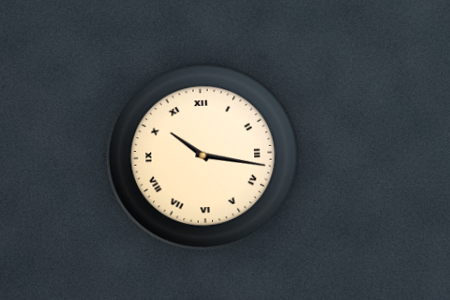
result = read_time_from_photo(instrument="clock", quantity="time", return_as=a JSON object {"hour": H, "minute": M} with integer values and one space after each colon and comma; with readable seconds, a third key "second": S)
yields {"hour": 10, "minute": 17}
